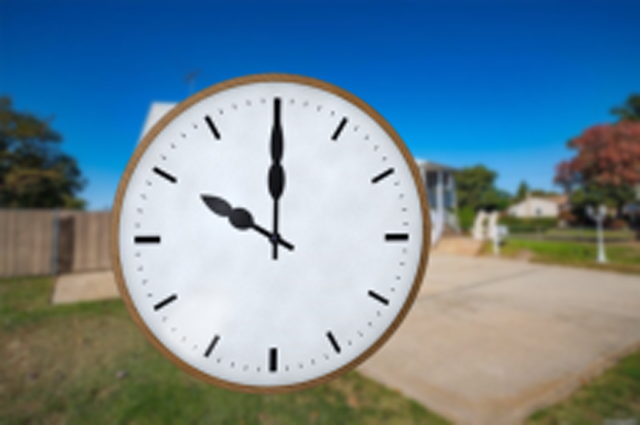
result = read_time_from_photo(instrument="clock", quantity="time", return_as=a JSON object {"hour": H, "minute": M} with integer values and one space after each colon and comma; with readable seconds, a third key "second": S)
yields {"hour": 10, "minute": 0}
